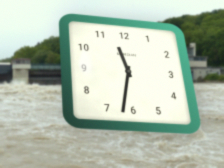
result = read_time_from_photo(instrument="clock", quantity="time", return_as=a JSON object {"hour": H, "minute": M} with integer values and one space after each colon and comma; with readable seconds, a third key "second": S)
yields {"hour": 11, "minute": 32}
